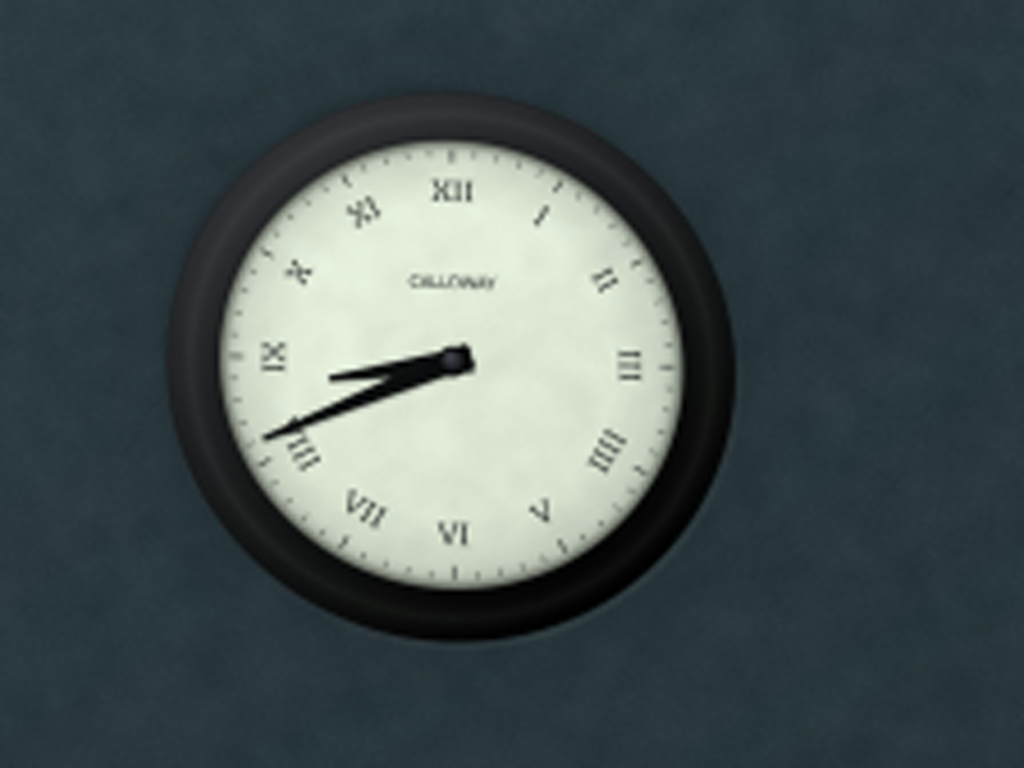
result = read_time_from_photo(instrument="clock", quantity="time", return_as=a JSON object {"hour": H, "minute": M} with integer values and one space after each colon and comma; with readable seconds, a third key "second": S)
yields {"hour": 8, "minute": 41}
